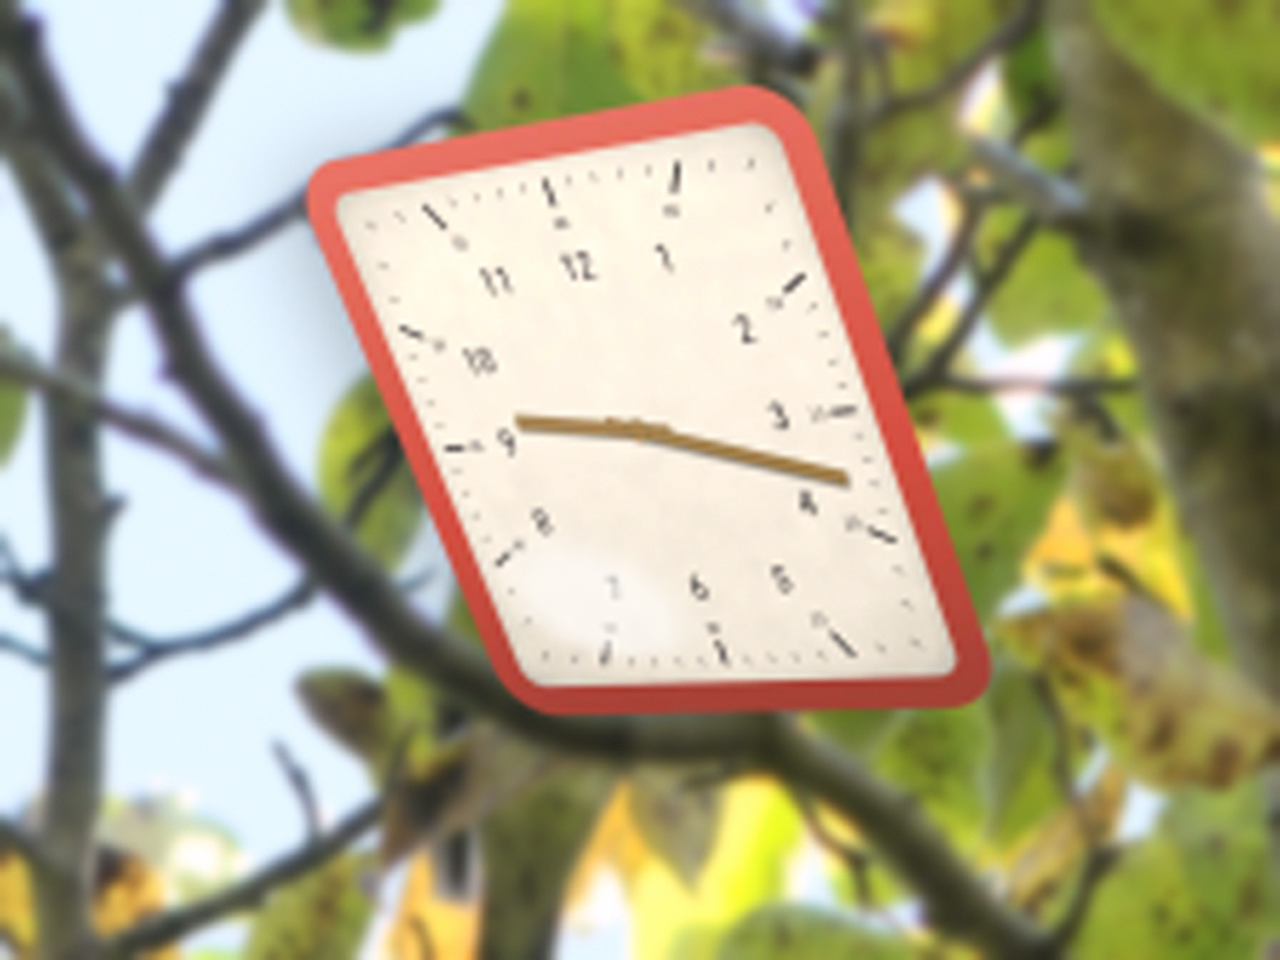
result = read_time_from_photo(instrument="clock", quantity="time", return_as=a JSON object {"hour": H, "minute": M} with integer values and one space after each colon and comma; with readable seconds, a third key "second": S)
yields {"hour": 9, "minute": 18}
